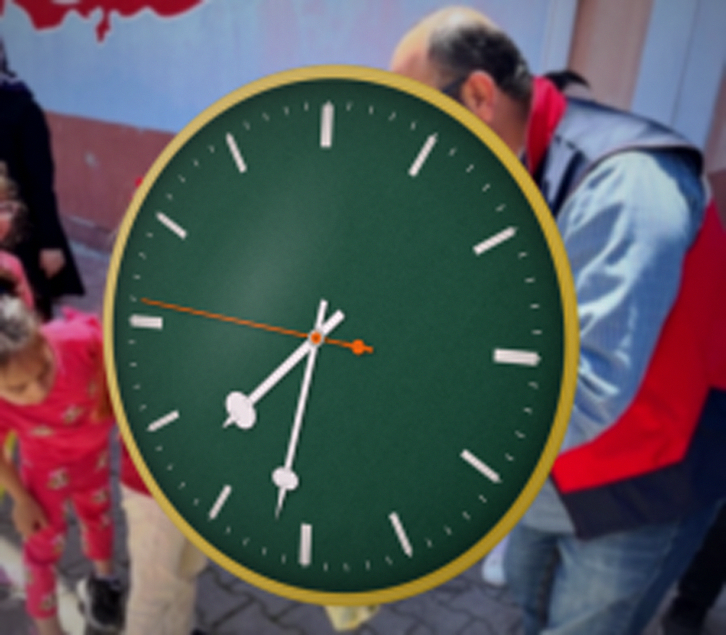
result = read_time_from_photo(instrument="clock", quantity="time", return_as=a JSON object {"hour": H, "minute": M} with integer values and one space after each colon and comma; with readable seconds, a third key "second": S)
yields {"hour": 7, "minute": 31, "second": 46}
